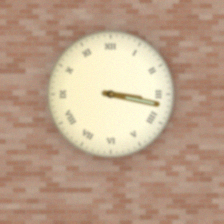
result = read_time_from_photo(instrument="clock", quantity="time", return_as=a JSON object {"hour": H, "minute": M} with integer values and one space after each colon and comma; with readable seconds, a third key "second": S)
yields {"hour": 3, "minute": 17}
